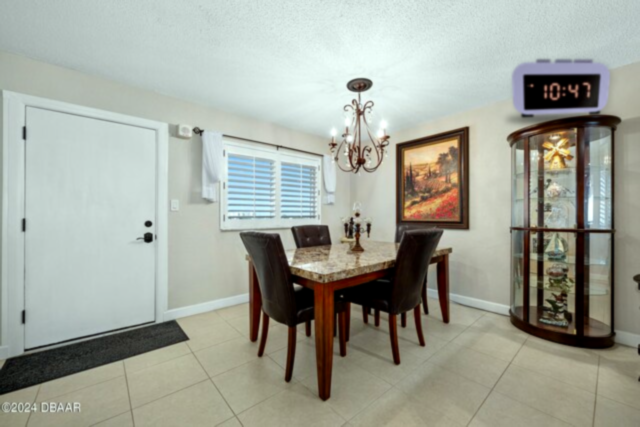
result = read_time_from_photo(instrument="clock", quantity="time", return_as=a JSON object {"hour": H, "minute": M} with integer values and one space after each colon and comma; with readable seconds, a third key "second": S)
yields {"hour": 10, "minute": 47}
